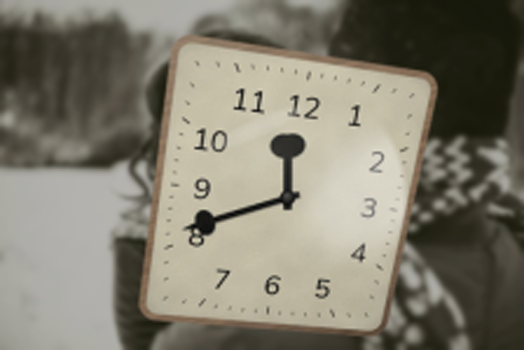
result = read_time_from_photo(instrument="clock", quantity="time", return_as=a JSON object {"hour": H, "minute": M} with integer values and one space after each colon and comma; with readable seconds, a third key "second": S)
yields {"hour": 11, "minute": 41}
